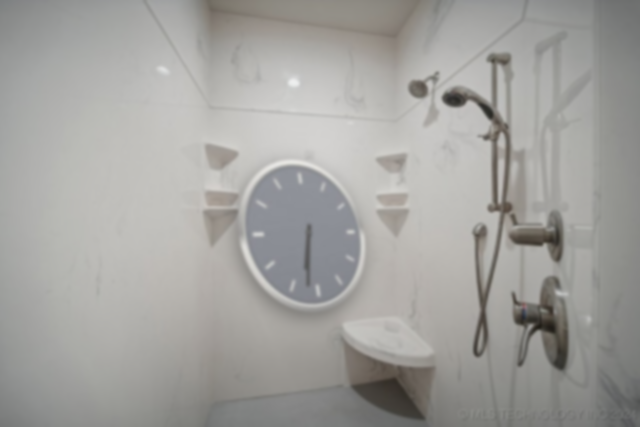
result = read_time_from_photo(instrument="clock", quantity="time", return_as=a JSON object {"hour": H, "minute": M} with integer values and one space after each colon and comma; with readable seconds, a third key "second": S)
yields {"hour": 6, "minute": 32}
